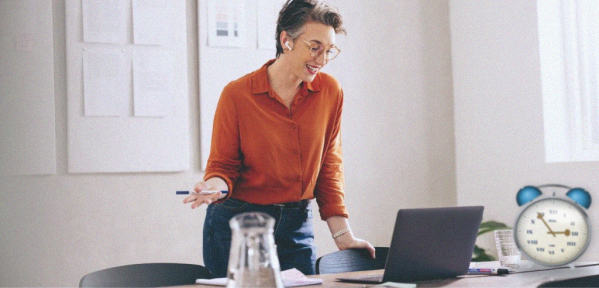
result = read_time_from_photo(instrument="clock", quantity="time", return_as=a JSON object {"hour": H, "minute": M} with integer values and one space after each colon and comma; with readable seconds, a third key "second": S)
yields {"hour": 2, "minute": 54}
